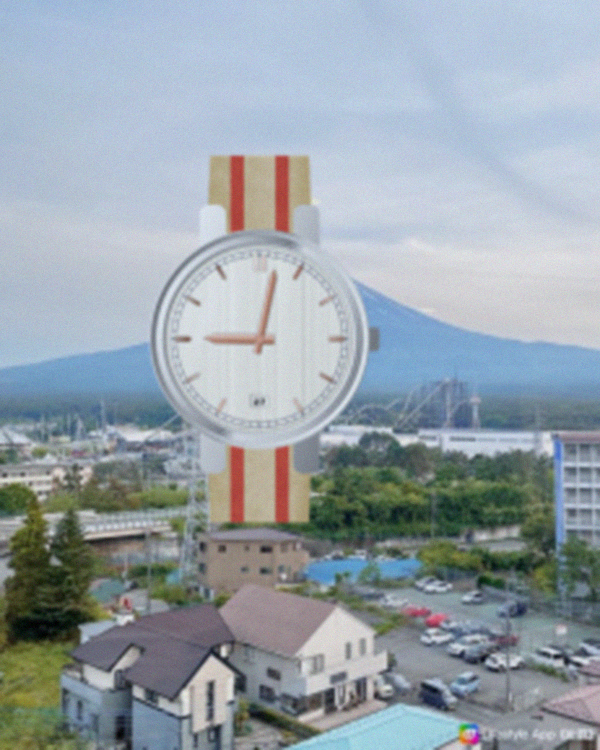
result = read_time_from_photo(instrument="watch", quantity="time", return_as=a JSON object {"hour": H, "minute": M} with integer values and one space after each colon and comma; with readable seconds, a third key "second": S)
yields {"hour": 9, "minute": 2}
